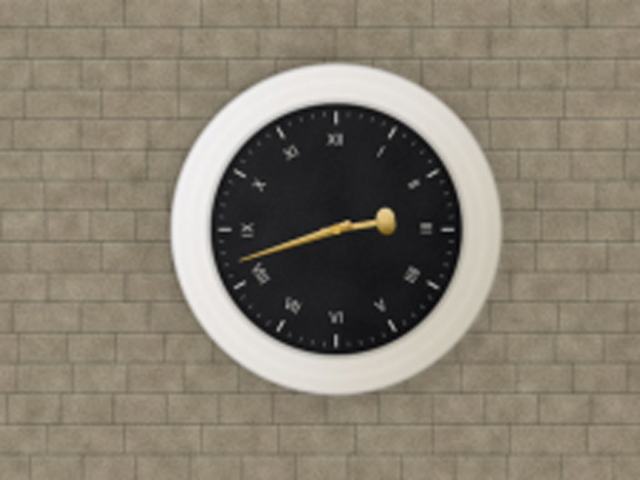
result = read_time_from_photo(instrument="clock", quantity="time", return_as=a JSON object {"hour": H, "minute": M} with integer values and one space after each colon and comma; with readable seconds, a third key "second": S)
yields {"hour": 2, "minute": 42}
